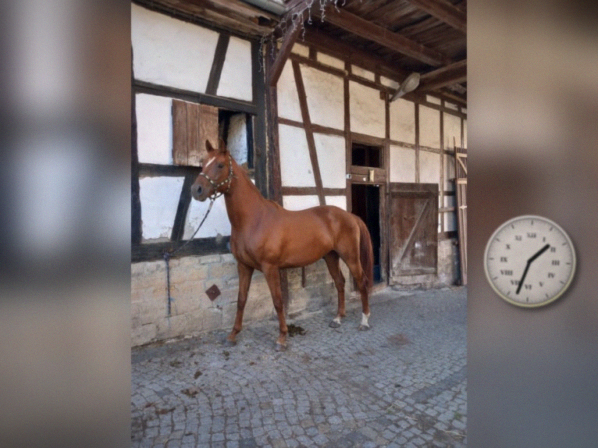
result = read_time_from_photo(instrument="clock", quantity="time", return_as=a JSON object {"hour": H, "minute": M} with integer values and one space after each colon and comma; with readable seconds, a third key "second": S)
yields {"hour": 1, "minute": 33}
